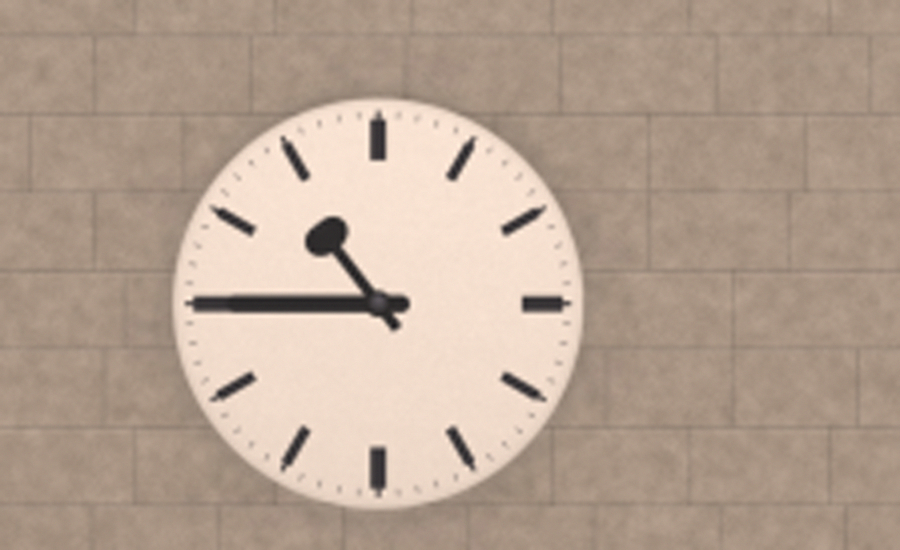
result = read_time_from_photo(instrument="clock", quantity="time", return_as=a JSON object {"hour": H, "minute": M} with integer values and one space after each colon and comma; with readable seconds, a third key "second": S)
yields {"hour": 10, "minute": 45}
